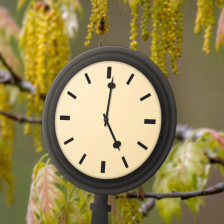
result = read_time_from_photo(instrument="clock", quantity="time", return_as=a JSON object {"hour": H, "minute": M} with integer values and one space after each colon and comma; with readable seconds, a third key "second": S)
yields {"hour": 5, "minute": 1}
